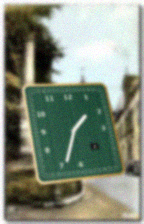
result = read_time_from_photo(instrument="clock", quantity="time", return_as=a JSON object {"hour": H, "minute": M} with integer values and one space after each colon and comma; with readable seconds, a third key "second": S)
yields {"hour": 1, "minute": 34}
